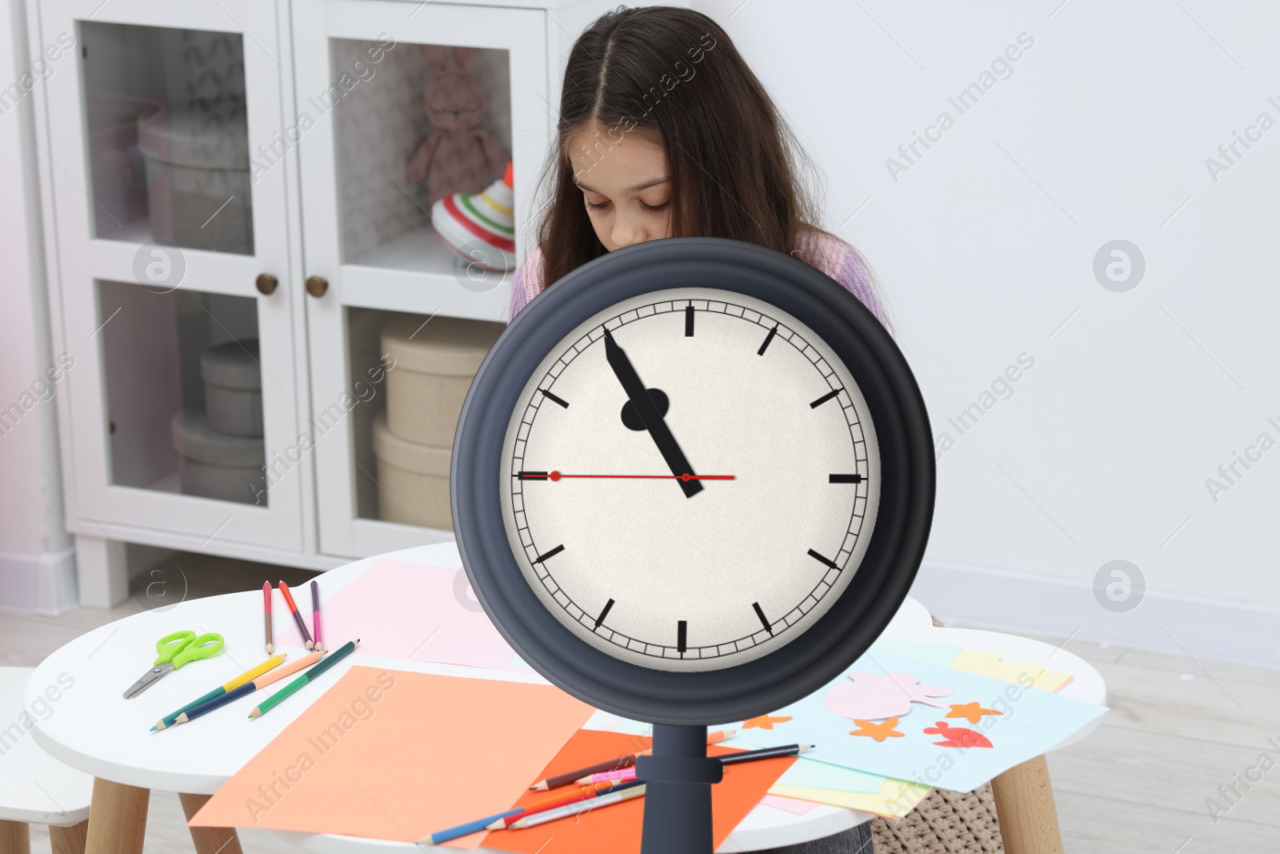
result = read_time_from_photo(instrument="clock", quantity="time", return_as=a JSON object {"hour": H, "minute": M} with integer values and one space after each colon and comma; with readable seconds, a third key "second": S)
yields {"hour": 10, "minute": 54, "second": 45}
